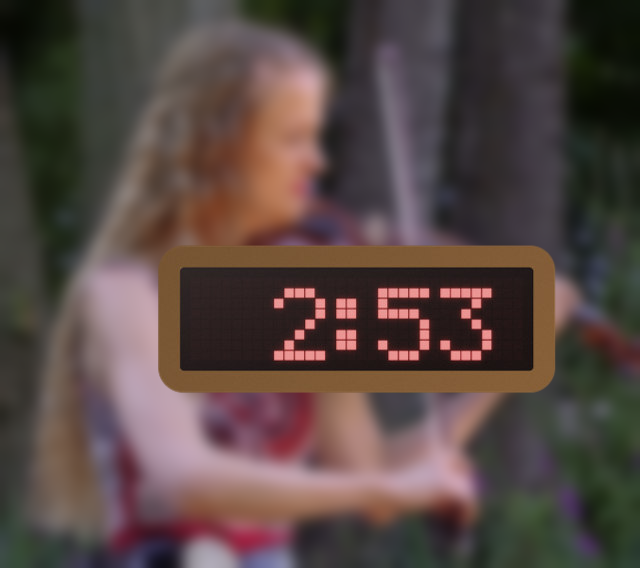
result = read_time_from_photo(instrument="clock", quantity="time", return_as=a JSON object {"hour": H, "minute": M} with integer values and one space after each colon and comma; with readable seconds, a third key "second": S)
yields {"hour": 2, "minute": 53}
